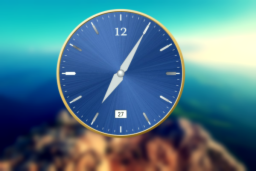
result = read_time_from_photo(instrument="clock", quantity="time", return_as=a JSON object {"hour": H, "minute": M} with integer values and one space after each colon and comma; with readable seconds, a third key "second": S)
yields {"hour": 7, "minute": 5}
